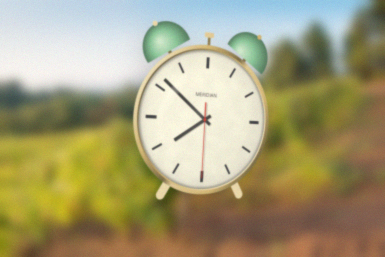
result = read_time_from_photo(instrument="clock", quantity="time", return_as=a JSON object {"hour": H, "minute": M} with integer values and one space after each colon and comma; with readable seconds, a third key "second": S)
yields {"hour": 7, "minute": 51, "second": 30}
